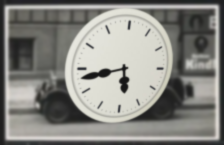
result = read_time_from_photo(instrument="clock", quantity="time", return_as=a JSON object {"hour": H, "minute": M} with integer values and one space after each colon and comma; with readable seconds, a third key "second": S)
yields {"hour": 5, "minute": 43}
